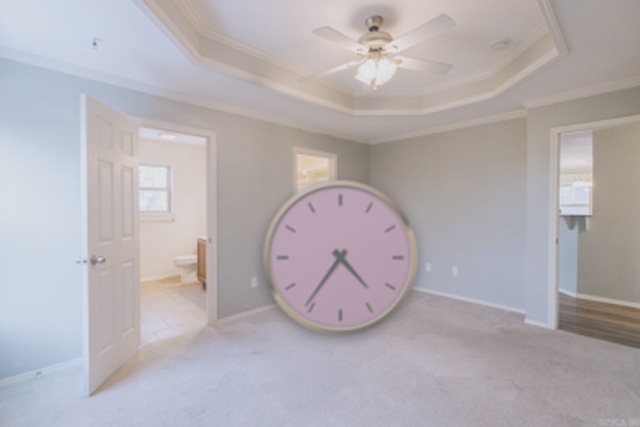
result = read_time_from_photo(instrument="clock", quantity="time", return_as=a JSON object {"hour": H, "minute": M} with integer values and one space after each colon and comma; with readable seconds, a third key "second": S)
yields {"hour": 4, "minute": 36}
